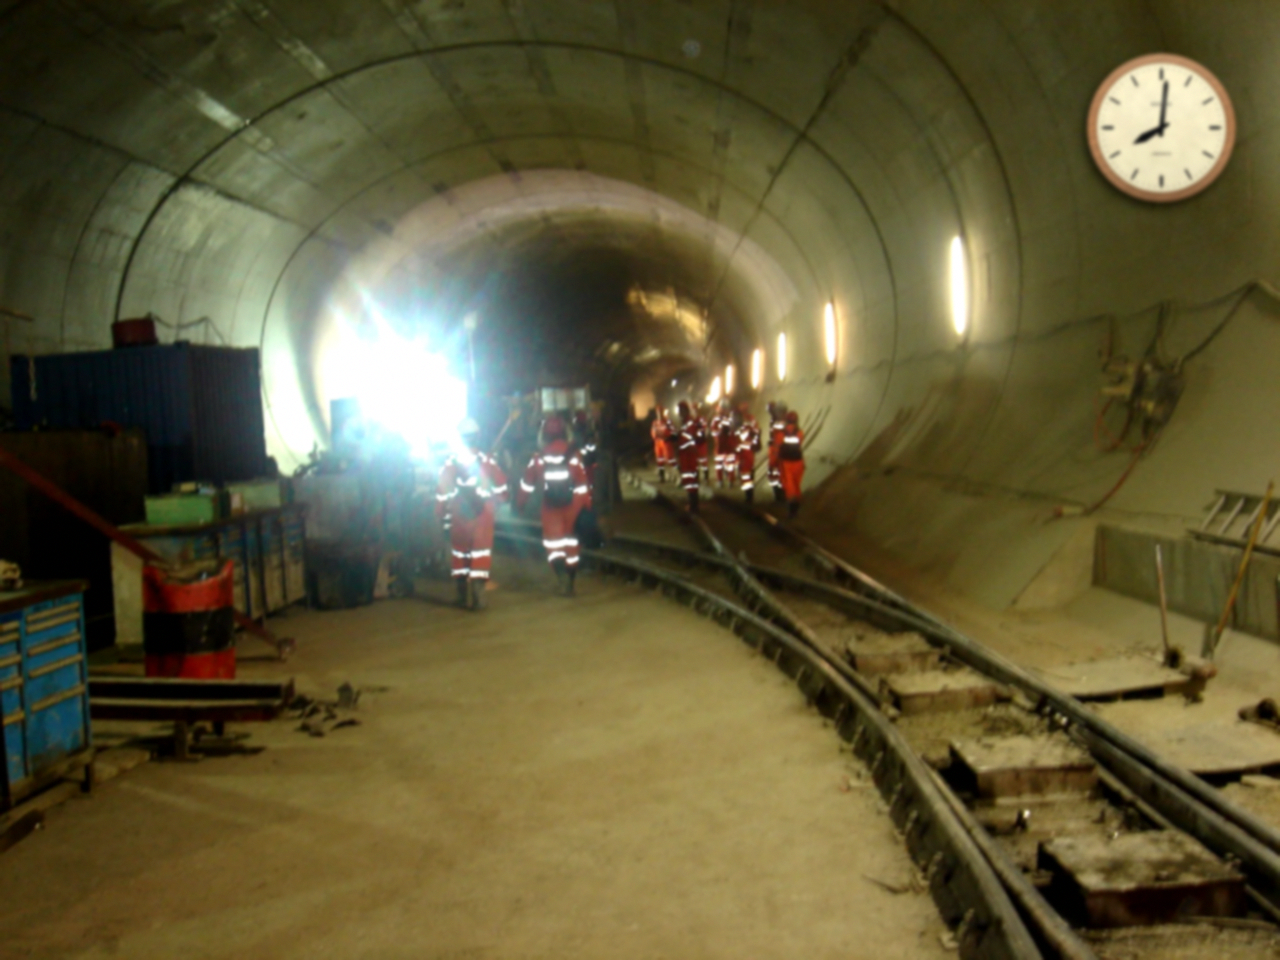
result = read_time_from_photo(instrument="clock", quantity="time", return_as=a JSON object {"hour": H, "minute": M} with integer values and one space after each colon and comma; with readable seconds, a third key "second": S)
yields {"hour": 8, "minute": 1}
